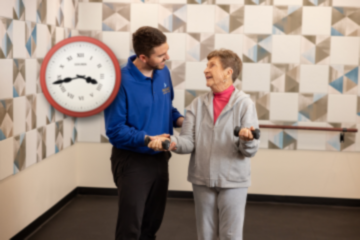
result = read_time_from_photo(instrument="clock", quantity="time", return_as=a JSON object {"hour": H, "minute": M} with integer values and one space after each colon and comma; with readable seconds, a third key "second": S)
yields {"hour": 3, "minute": 43}
